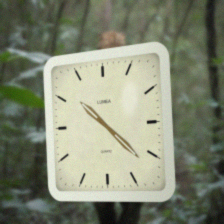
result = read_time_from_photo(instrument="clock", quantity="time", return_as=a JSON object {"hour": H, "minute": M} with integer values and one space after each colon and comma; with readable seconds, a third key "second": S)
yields {"hour": 10, "minute": 22}
